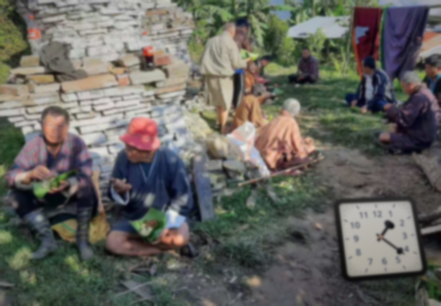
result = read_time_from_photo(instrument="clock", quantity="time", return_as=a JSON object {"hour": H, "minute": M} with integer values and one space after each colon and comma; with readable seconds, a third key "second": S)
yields {"hour": 1, "minute": 22}
